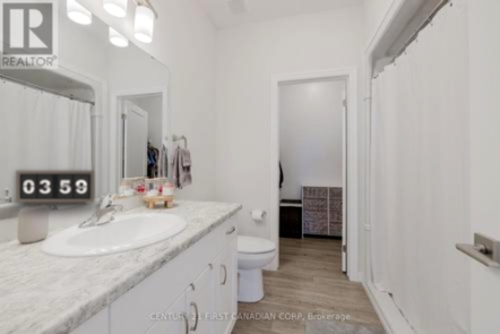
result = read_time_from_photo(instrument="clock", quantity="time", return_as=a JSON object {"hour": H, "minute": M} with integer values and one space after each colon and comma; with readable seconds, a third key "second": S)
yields {"hour": 3, "minute": 59}
